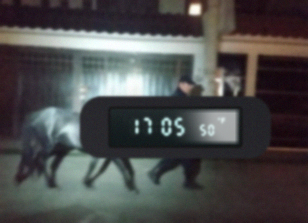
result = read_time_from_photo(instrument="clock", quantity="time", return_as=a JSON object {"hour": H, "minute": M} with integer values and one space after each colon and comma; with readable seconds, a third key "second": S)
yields {"hour": 17, "minute": 5}
